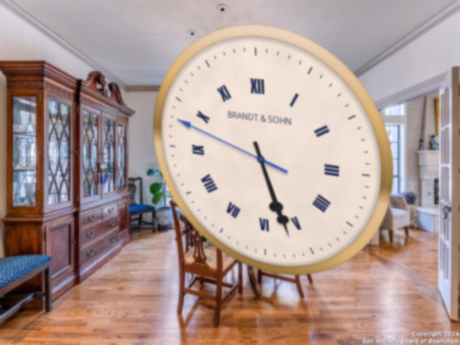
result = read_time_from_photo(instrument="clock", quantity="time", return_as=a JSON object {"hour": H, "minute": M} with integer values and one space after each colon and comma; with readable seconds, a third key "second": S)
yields {"hour": 5, "minute": 26, "second": 48}
